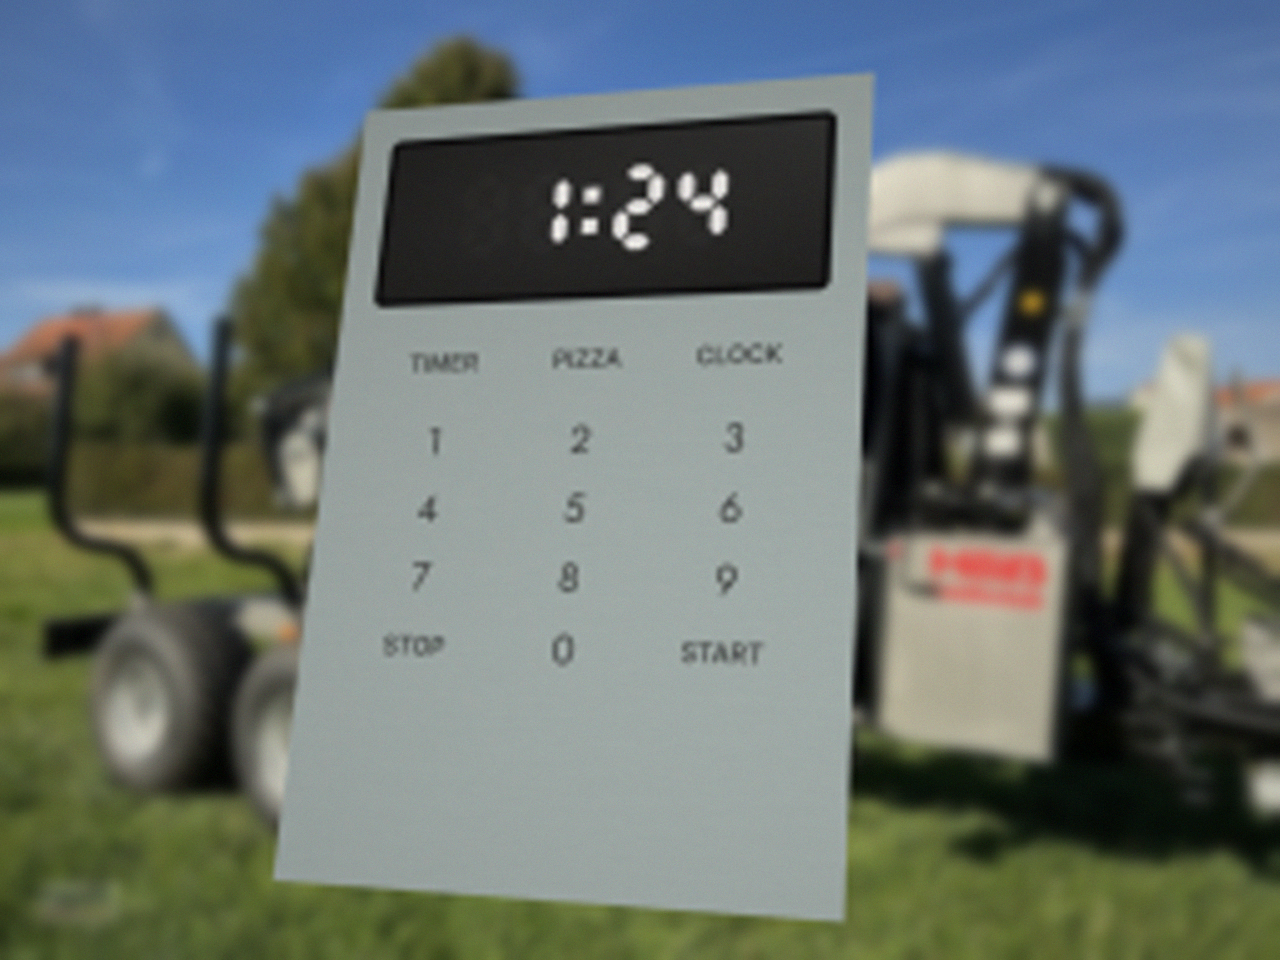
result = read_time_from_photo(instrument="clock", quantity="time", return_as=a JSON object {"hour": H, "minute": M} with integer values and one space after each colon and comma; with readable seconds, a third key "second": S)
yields {"hour": 1, "minute": 24}
